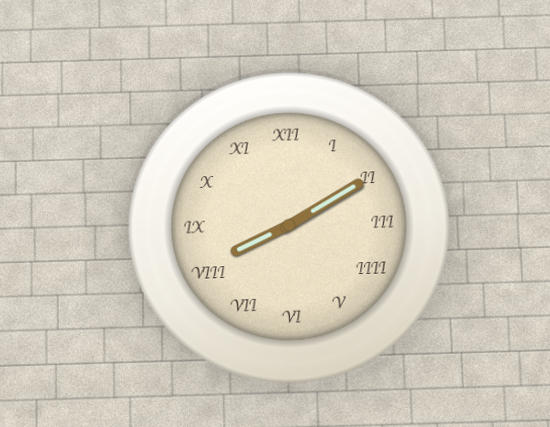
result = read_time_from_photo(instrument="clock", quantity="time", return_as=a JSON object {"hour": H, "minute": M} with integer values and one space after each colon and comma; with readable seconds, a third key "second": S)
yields {"hour": 8, "minute": 10}
